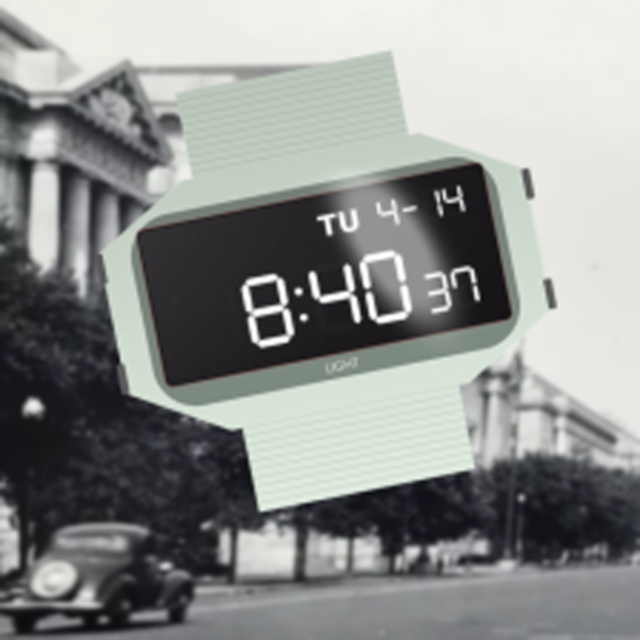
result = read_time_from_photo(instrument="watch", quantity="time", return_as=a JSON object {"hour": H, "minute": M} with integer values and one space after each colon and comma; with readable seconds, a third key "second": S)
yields {"hour": 8, "minute": 40, "second": 37}
